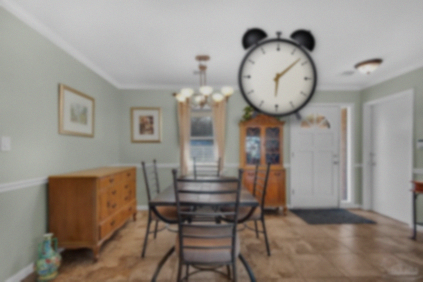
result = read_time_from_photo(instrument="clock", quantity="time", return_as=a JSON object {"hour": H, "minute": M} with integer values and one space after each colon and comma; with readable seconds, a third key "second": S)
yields {"hour": 6, "minute": 8}
